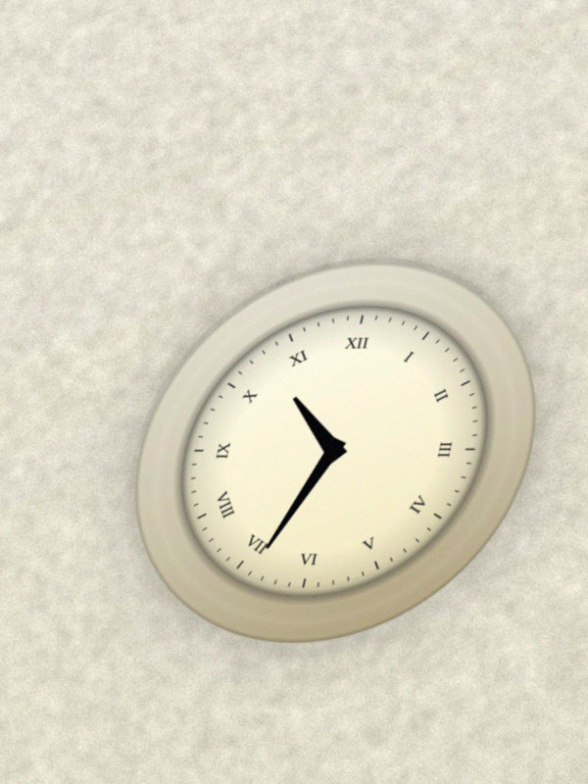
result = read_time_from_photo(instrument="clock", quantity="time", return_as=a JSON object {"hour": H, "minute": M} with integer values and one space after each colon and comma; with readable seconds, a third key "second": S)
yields {"hour": 10, "minute": 34}
